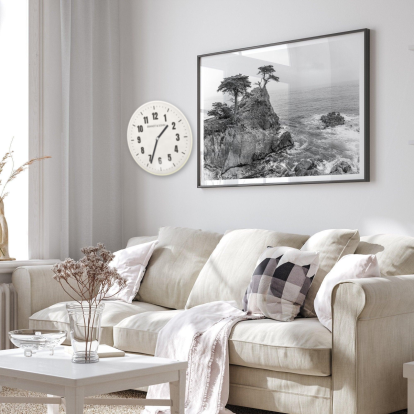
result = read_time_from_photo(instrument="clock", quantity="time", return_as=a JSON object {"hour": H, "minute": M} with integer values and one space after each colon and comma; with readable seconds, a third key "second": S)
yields {"hour": 1, "minute": 34}
